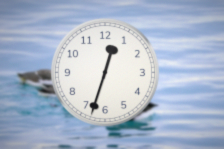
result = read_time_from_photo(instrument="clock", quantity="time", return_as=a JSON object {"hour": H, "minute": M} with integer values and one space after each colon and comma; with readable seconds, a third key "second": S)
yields {"hour": 12, "minute": 33}
